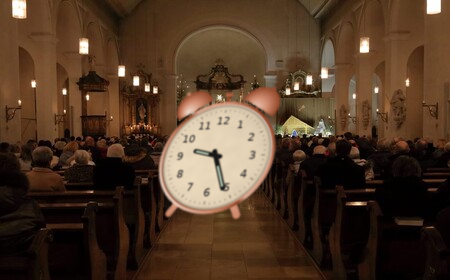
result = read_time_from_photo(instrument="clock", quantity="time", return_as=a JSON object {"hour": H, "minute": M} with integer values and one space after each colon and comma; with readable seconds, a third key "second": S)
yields {"hour": 9, "minute": 26}
